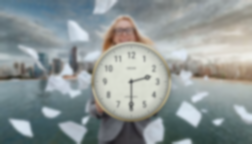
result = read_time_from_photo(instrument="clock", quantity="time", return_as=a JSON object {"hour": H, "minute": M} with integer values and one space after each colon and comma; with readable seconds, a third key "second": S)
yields {"hour": 2, "minute": 30}
